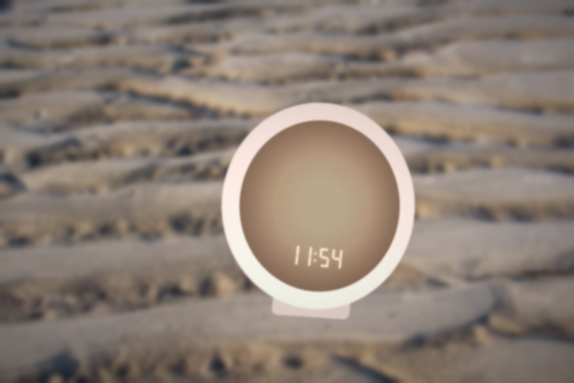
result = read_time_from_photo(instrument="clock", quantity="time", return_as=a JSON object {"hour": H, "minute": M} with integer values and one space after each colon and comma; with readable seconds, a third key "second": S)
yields {"hour": 11, "minute": 54}
